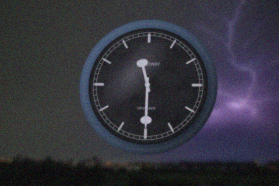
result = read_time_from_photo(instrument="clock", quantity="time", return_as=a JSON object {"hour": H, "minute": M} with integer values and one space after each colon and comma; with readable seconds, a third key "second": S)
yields {"hour": 11, "minute": 30}
